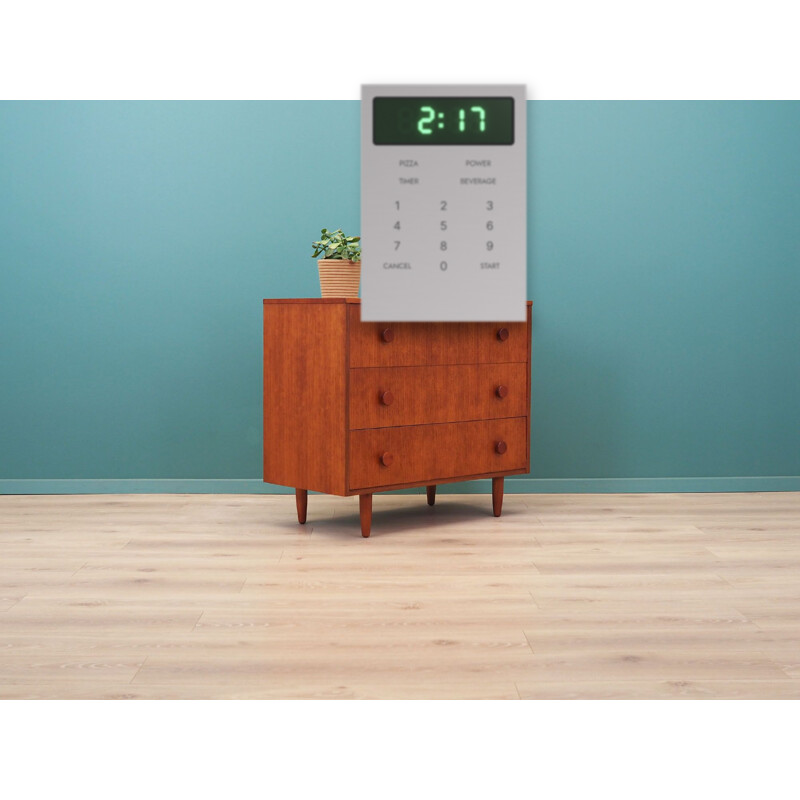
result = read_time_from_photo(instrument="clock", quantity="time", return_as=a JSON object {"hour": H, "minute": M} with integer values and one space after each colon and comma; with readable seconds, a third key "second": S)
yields {"hour": 2, "minute": 17}
